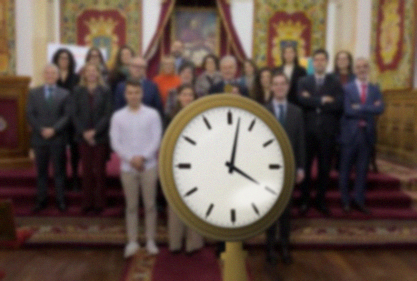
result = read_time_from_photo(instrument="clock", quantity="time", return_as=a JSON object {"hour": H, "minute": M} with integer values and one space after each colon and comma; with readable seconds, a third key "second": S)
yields {"hour": 4, "minute": 2}
